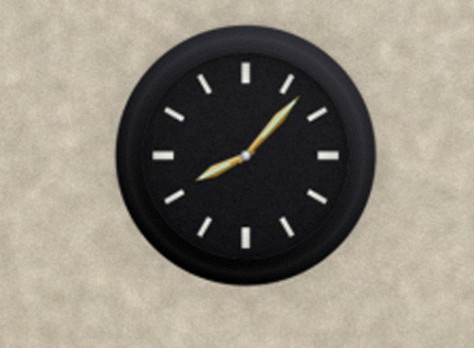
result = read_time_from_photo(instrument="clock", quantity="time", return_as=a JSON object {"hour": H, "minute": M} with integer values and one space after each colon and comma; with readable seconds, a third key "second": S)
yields {"hour": 8, "minute": 7}
